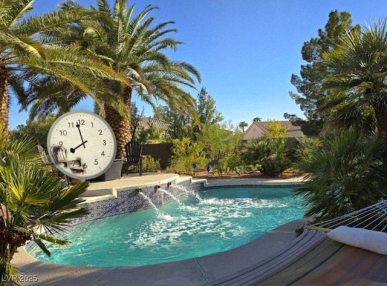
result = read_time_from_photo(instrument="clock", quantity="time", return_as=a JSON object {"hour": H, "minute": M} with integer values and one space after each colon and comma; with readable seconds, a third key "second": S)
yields {"hour": 7, "minute": 58}
